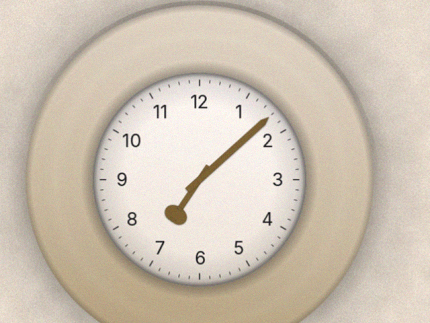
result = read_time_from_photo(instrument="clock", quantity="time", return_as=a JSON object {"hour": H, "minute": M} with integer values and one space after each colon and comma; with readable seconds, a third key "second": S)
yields {"hour": 7, "minute": 8}
